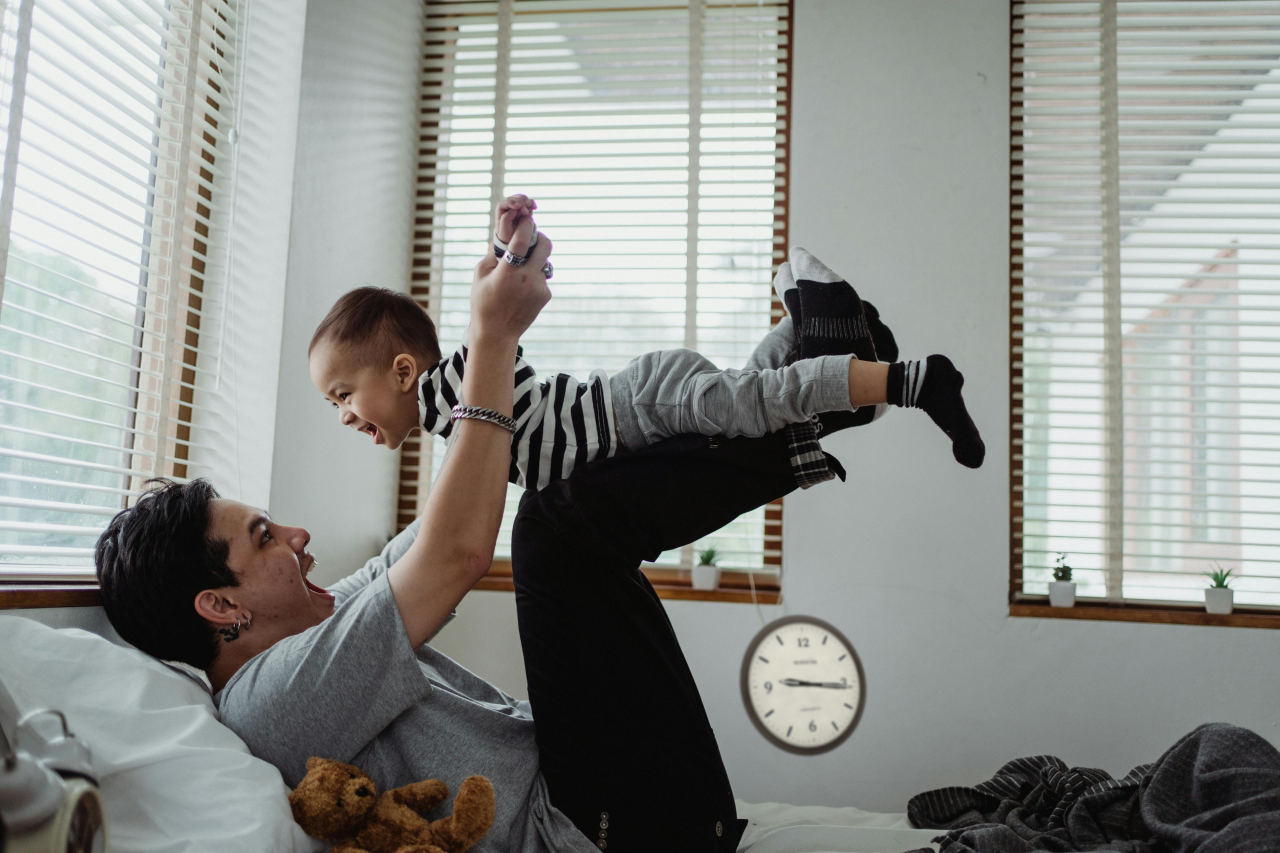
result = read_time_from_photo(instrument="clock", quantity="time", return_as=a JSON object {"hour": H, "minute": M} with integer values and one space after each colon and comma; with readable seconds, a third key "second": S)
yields {"hour": 9, "minute": 16}
